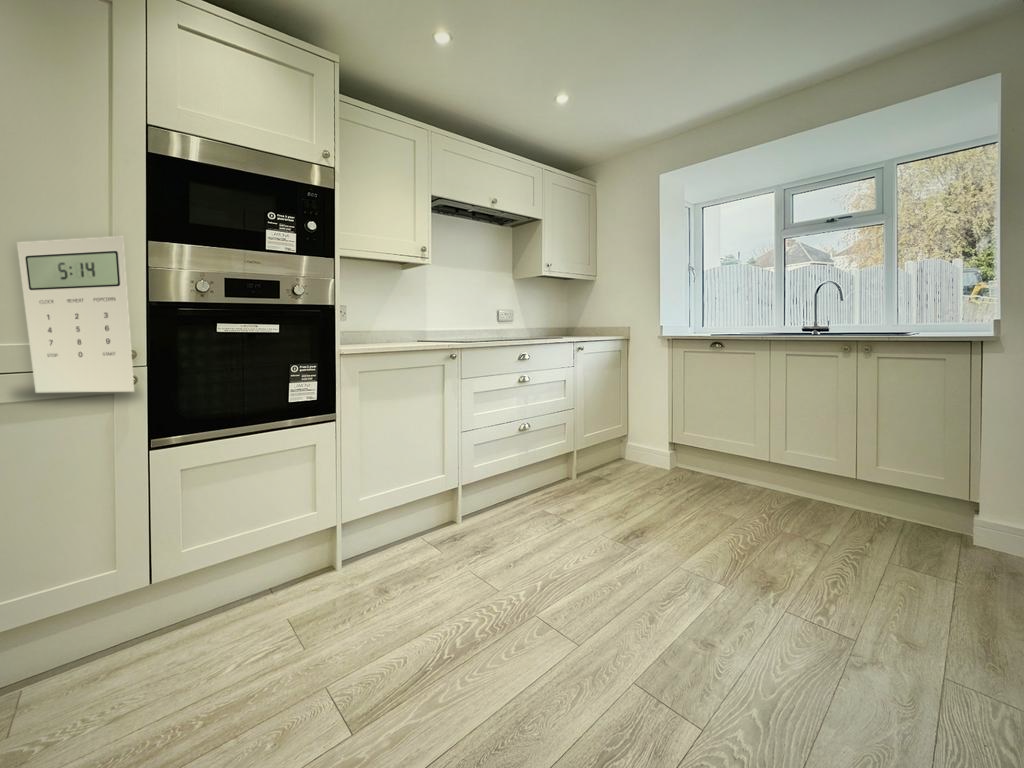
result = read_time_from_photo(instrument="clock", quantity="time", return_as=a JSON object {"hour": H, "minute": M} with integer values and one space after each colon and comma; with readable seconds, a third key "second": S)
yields {"hour": 5, "minute": 14}
